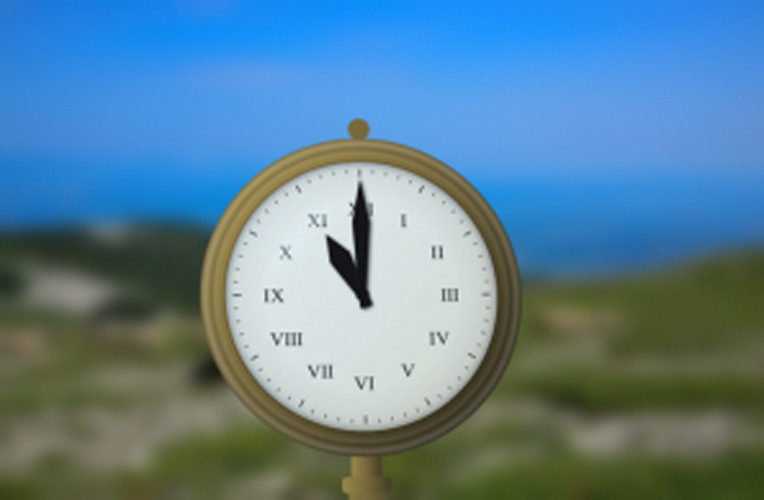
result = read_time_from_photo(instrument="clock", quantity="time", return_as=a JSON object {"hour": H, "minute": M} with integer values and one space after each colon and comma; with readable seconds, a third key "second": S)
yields {"hour": 11, "minute": 0}
